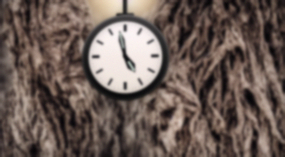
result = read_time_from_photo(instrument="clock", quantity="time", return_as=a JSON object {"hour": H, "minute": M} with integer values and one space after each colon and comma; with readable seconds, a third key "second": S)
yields {"hour": 4, "minute": 58}
